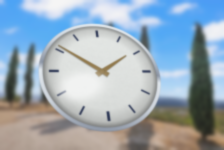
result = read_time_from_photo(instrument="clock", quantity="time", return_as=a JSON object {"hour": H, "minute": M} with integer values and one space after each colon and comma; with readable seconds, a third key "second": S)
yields {"hour": 1, "minute": 51}
